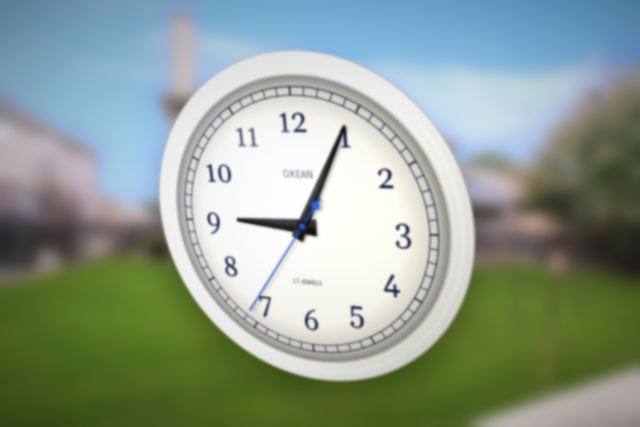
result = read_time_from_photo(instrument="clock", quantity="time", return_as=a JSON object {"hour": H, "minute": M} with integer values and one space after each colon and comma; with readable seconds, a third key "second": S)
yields {"hour": 9, "minute": 4, "second": 36}
